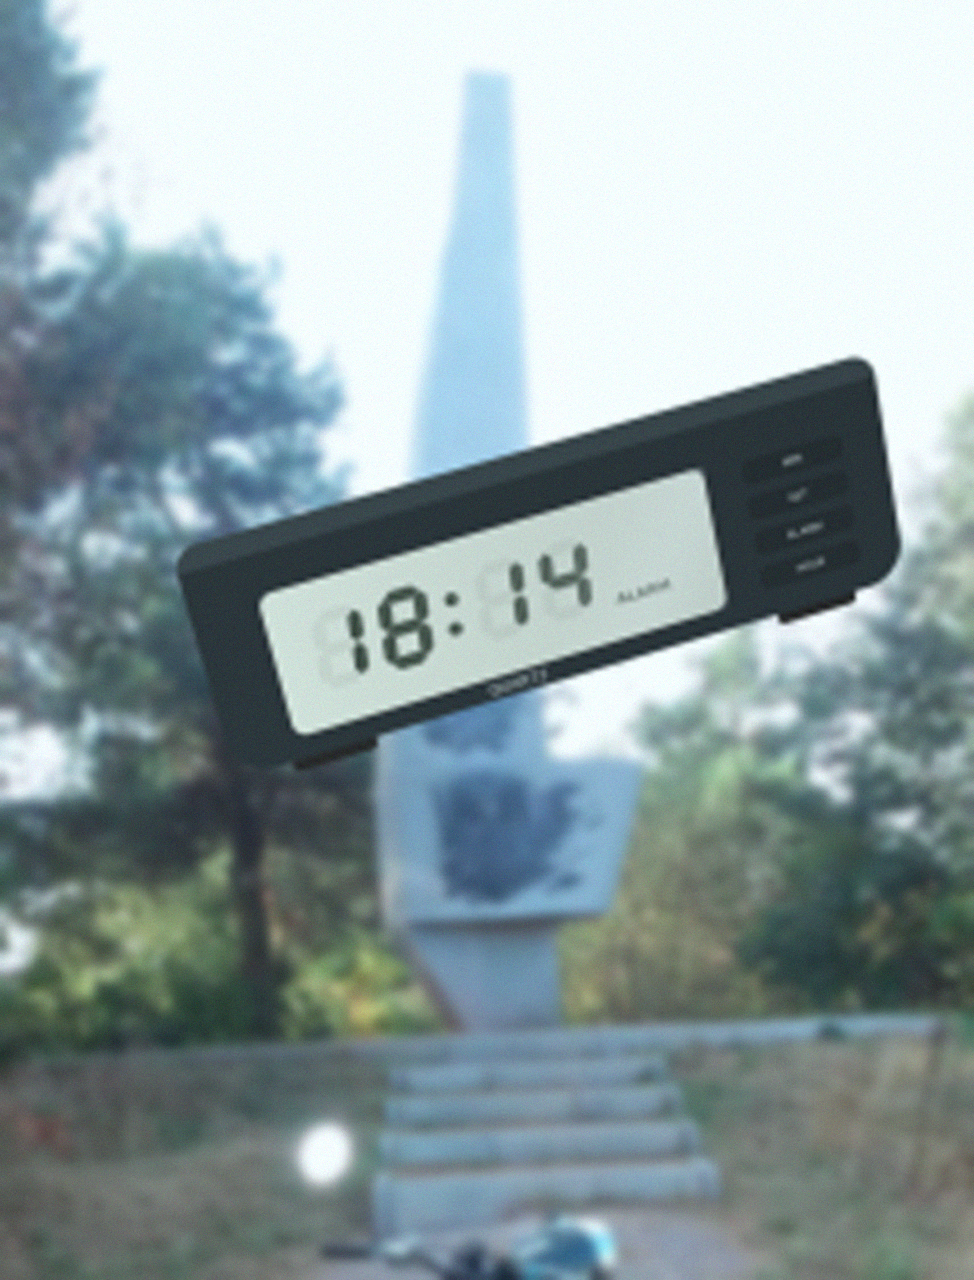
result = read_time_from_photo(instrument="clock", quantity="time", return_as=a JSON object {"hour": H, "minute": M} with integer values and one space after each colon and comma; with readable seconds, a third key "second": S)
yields {"hour": 18, "minute": 14}
